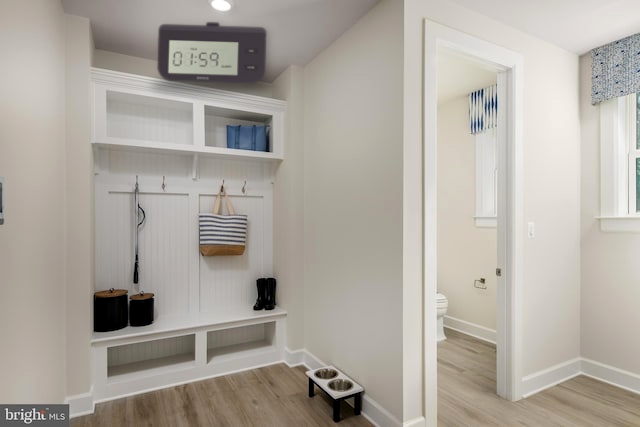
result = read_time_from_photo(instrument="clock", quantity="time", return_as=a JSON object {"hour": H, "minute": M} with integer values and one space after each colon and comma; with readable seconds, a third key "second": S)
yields {"hour": 1, "minute": 59}
